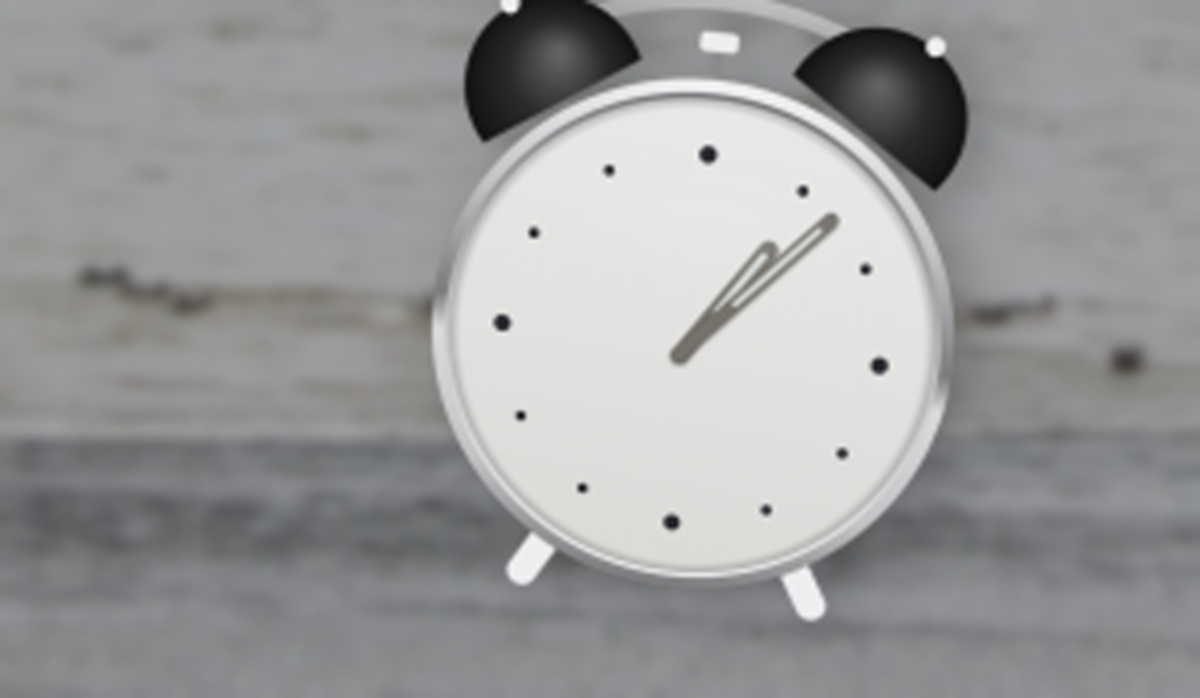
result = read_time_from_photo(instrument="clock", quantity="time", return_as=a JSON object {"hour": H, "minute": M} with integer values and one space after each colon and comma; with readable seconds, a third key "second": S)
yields {"hour": 1, "minute": 7}
